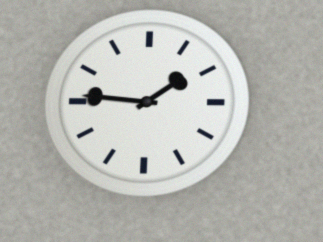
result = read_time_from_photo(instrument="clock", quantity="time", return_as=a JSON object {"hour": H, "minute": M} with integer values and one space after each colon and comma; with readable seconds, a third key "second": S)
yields {"hour": 1, "minute": 46}
